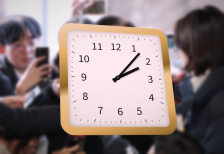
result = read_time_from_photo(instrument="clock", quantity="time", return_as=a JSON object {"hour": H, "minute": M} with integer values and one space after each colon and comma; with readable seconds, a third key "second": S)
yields {"hour": 2, "minute": 7}
